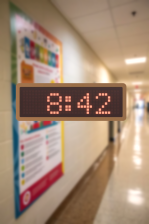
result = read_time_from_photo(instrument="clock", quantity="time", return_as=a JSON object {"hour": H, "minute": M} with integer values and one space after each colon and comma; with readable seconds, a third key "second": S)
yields {"hour": 8, "minute": 42}
